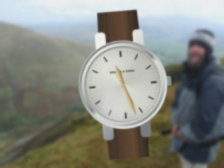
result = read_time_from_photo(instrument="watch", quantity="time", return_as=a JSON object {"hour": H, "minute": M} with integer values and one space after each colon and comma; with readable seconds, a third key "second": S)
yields {"hour": 11, "minute": 27}
